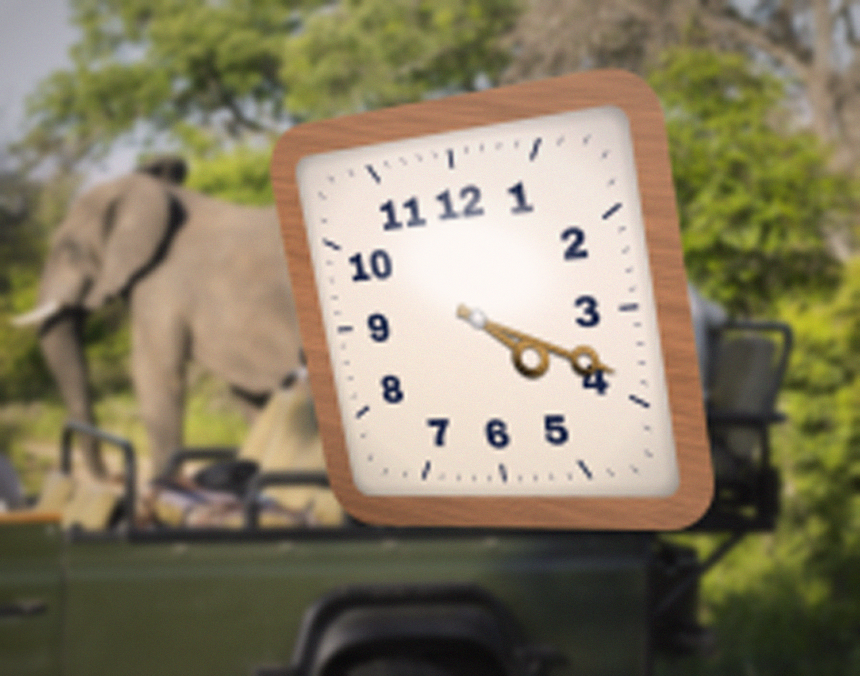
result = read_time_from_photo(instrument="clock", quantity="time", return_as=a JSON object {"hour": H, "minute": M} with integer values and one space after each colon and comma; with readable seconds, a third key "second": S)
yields {"hour": 4, "minute": 19}
